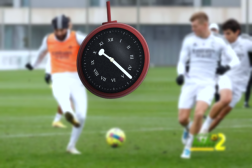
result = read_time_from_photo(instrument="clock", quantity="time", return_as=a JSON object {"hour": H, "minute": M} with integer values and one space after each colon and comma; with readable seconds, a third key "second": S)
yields {"hour": 10, "minute": 23}
